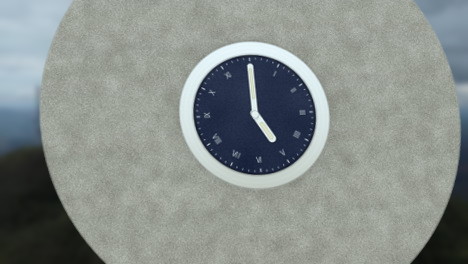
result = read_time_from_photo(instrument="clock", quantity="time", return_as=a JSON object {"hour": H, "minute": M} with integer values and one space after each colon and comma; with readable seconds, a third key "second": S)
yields {"hour": 5, "minute": 0}
